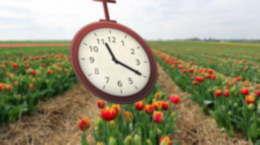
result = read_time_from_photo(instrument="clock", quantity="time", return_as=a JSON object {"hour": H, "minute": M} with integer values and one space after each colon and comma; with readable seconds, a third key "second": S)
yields {"hour": 11, "minute": 20}
